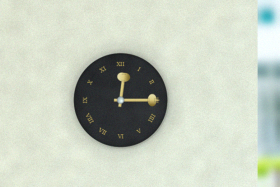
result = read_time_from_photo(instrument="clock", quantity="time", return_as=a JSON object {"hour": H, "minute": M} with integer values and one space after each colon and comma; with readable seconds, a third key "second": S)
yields {"hour": 12, "minute": 15}
